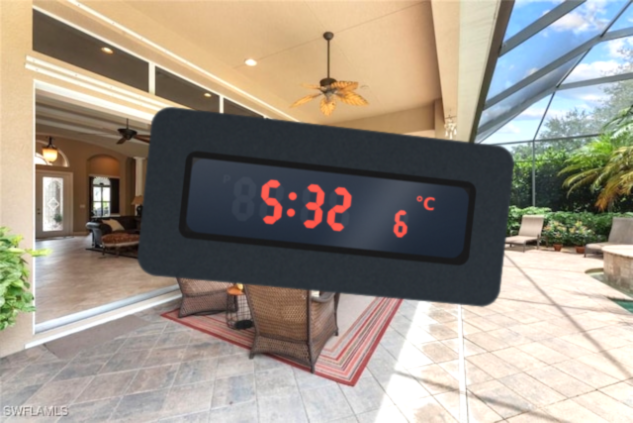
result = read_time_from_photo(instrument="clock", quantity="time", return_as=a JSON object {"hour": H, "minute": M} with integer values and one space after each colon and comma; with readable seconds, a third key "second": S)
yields {"hour": 5, "minute": 32}
